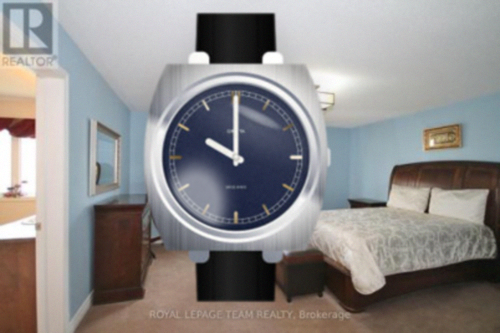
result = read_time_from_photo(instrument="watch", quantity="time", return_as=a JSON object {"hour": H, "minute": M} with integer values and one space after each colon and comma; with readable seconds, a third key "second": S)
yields {"hour": 10, "minute": 0}
